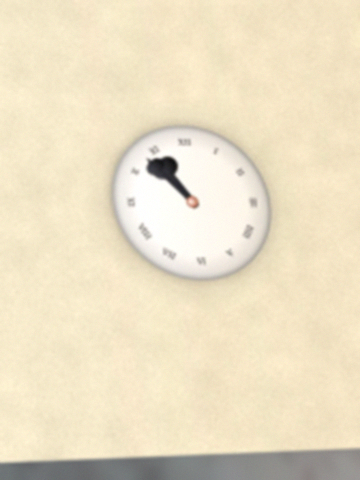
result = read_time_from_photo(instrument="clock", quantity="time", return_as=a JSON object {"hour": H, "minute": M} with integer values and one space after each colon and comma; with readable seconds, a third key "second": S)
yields {"hour": 10, "minute": 53}
